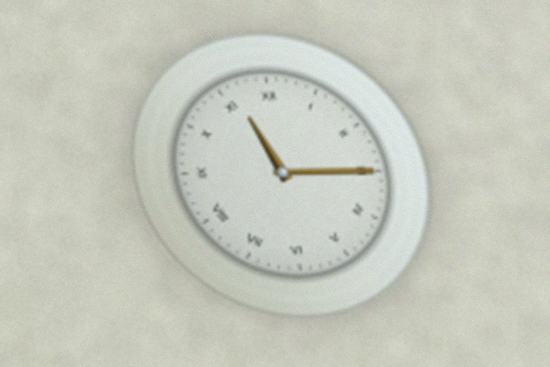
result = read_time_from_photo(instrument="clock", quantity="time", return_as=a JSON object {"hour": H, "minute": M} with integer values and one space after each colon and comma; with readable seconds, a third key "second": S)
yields {"hour": 11, "minute": 15}
